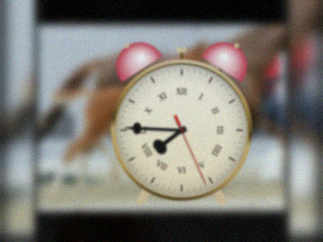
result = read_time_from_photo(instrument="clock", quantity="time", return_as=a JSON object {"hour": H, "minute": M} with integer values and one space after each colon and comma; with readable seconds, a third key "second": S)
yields {"hour": 7, "minute": 45, "second": 26}
